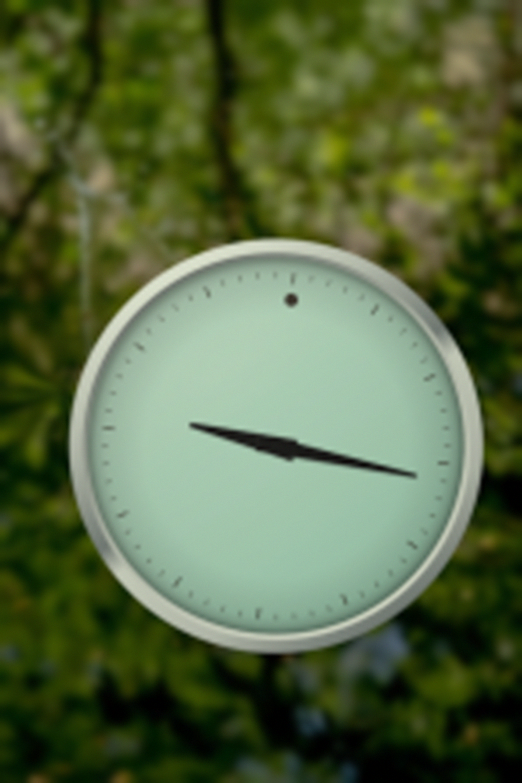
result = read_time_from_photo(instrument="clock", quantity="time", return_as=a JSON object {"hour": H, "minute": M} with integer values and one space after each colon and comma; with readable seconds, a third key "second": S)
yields {"hour": 9, "minute": 16}
